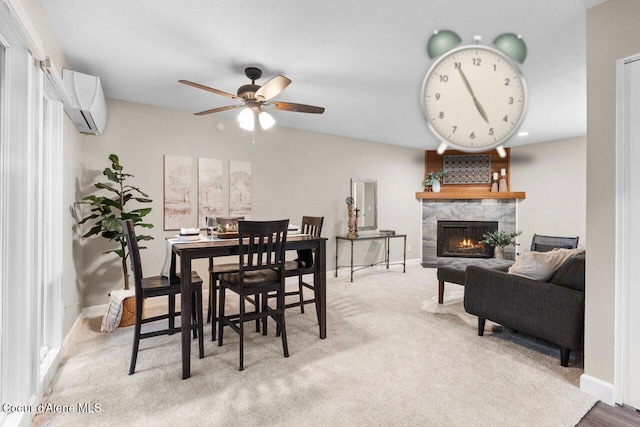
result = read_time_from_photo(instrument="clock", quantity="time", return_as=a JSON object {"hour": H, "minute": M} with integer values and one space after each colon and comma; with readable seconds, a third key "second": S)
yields {"hour": 4, "minute": 55}
